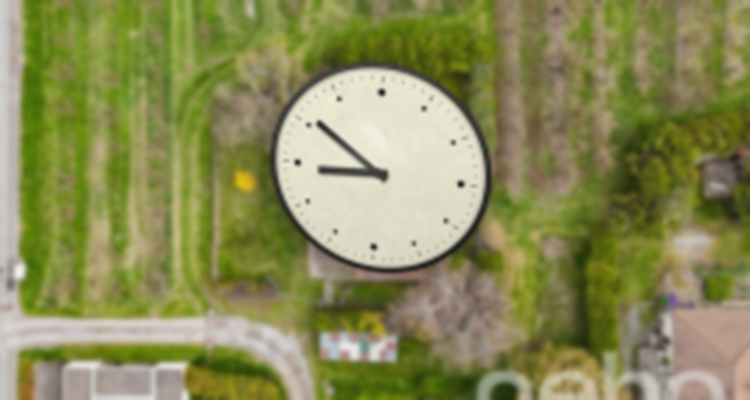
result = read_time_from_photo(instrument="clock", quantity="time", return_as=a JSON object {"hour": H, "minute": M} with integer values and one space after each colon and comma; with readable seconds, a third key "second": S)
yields {"hour": 8, "minute": 51}
